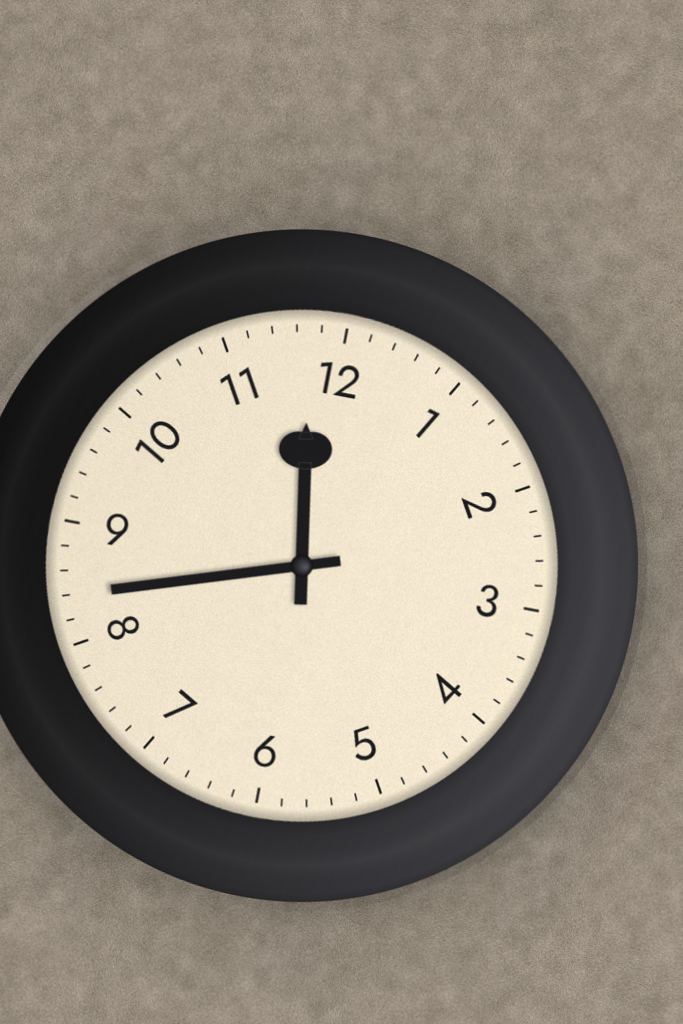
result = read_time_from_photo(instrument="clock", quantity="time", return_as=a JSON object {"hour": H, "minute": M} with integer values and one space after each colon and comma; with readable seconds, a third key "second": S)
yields {"hour": 11, "minute": 42}
